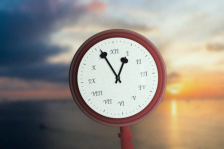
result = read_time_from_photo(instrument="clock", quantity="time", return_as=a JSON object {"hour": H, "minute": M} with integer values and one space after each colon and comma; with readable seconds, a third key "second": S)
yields {"hour": 12, "minute": 56}
